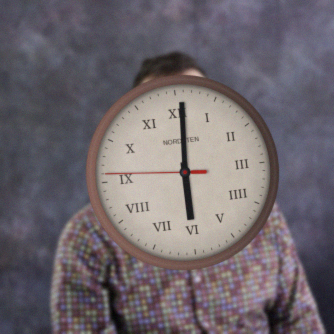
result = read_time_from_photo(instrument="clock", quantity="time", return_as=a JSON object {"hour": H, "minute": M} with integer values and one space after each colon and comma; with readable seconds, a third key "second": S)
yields {"hour": 6, "minute": 0, "second": 46}
